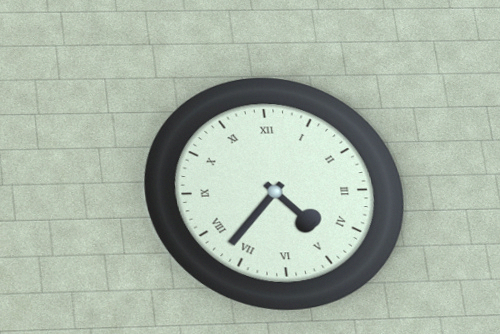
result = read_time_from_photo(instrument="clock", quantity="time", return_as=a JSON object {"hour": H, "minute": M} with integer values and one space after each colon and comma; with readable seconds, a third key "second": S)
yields {"hour": 4, "minute": 37}
